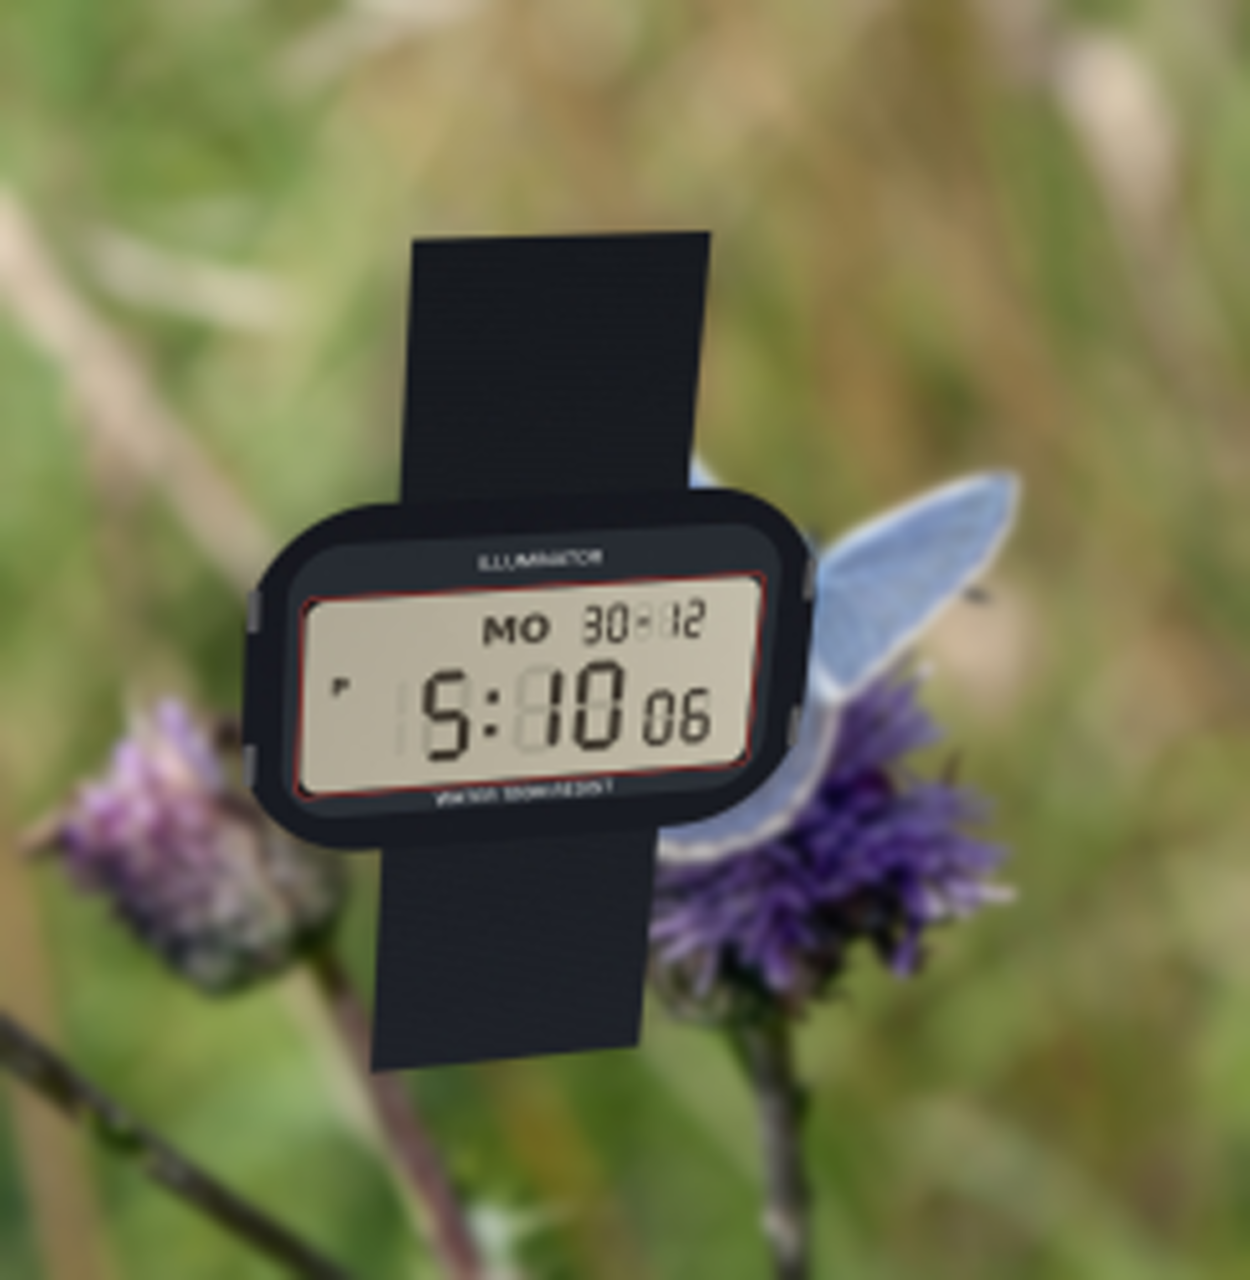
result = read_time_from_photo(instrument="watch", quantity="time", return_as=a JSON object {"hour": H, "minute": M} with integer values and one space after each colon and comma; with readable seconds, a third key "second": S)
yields {"hour": 5, "minute": 10, "second": 6}
